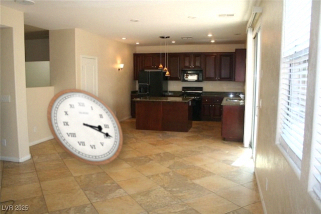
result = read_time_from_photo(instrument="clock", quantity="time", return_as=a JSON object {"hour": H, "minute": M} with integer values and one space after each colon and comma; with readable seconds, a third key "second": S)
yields {"hour": 3, "minute": 19}
